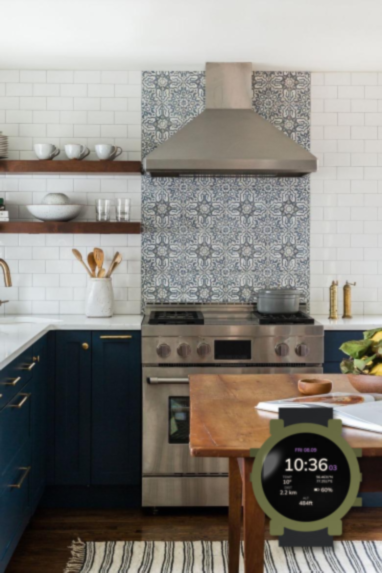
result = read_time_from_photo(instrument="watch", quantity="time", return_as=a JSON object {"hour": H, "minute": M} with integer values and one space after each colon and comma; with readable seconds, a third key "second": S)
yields {"hour": 10, "minute": 36}
